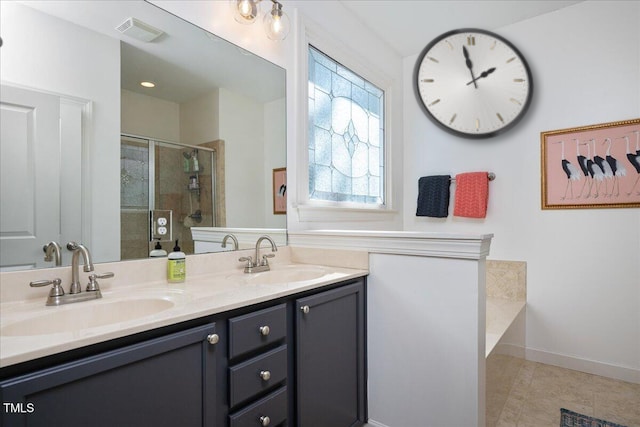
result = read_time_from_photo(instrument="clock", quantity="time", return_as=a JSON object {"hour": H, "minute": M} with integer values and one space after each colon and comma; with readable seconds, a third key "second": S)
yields {"hour": 1, "minute": 58}
